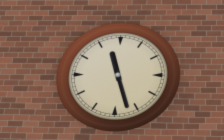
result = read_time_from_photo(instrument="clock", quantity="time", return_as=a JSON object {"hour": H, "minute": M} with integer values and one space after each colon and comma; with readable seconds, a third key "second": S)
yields {"hour": 11, "minute": 27}
